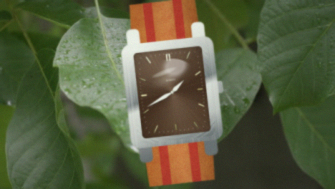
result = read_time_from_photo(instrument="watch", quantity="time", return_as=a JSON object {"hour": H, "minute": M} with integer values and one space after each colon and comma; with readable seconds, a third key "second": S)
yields {"hour": 1, "minute": 41}
